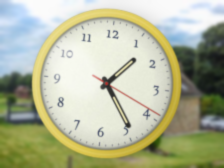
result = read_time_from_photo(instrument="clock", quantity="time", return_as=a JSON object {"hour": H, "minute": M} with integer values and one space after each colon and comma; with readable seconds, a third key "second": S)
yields {"hour": 1, "minute": 24, "second": 19}
